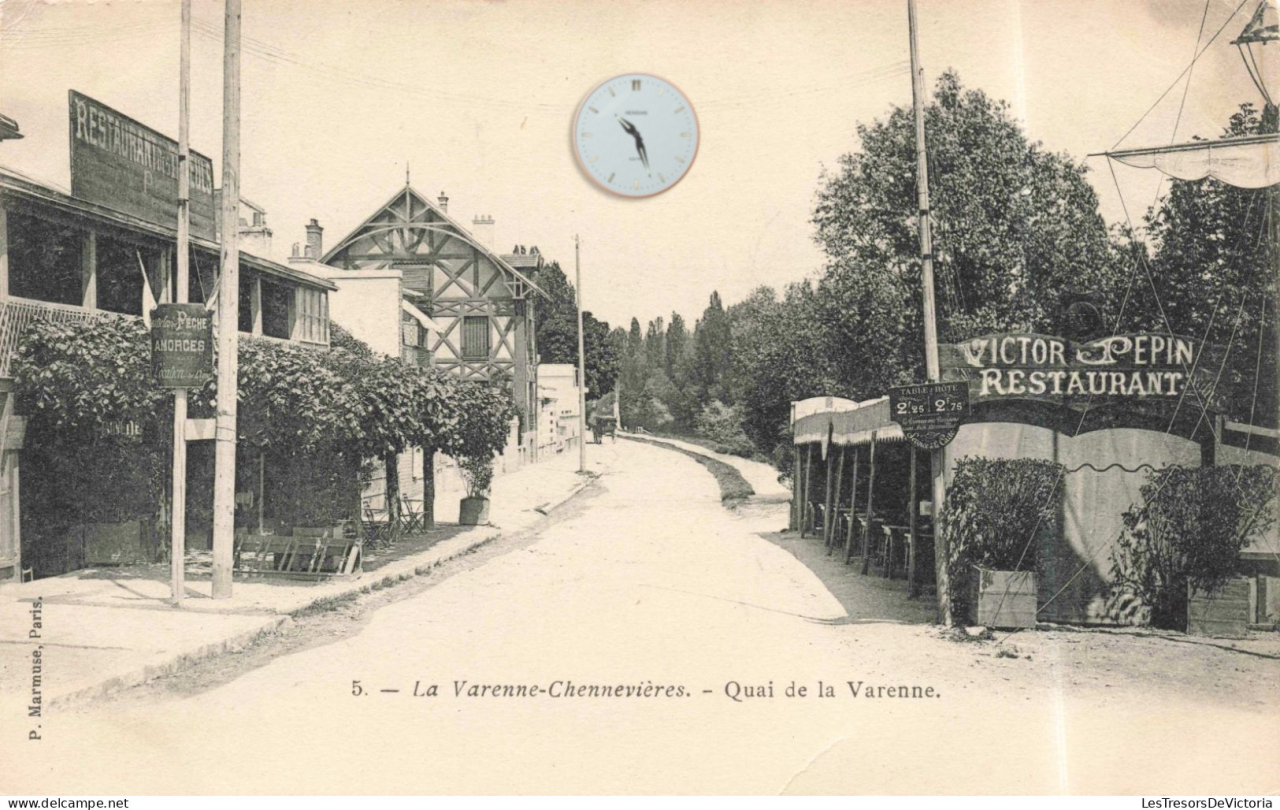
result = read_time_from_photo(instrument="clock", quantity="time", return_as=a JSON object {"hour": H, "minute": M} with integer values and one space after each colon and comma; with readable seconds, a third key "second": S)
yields {"hour": 10, "minute": 27}
